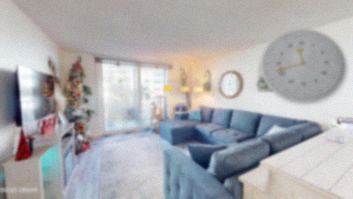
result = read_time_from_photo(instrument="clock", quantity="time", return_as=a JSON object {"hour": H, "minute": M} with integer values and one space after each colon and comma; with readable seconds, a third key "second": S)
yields {"hour": 11, "minute": 42}
